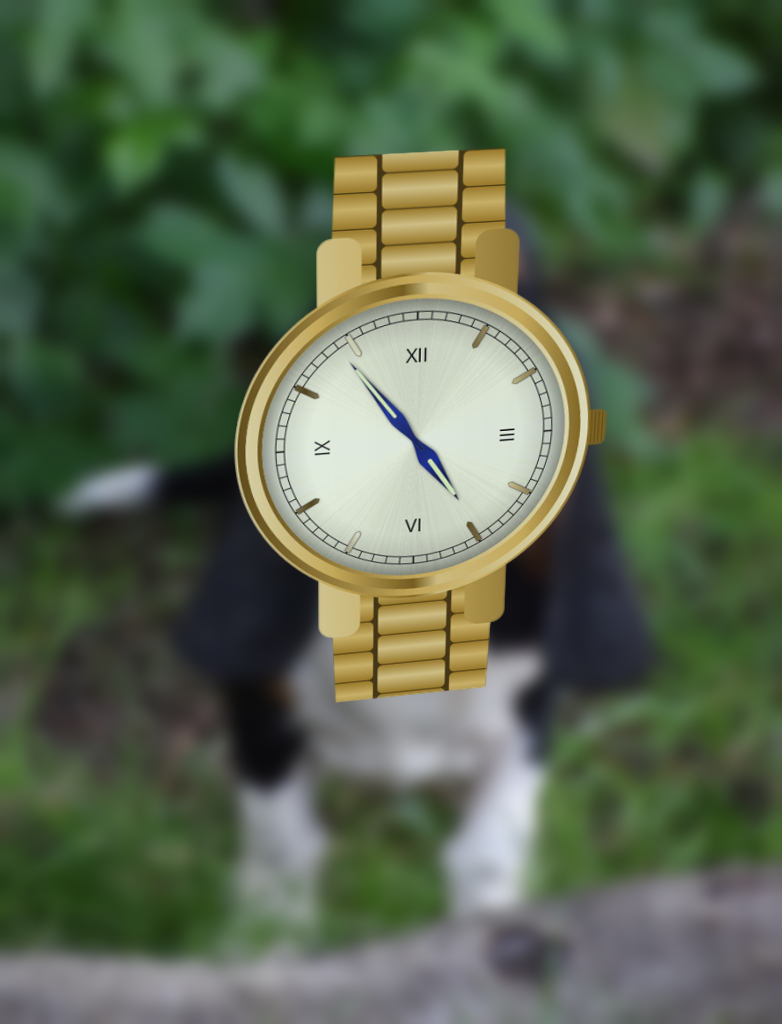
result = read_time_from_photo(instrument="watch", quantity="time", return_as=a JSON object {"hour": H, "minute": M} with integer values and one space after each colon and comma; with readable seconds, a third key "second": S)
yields {"hour": 4, "minute": 54}
